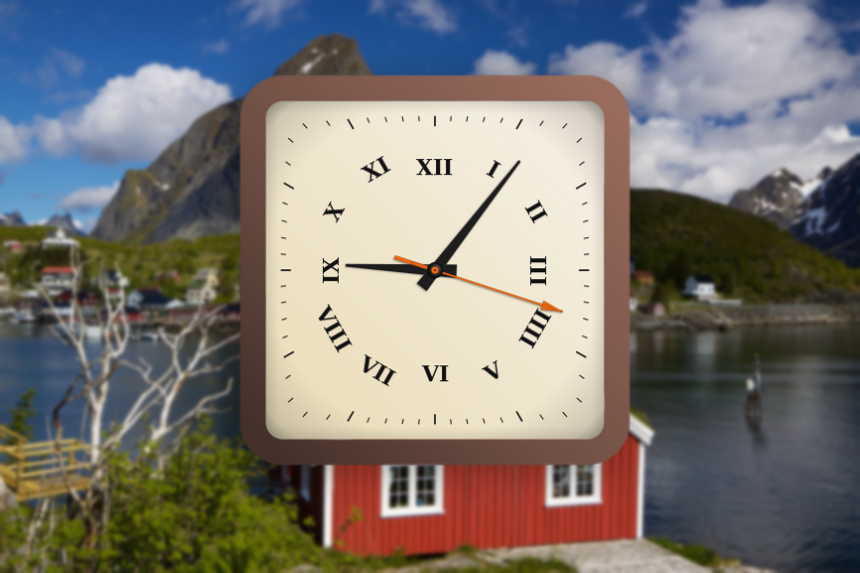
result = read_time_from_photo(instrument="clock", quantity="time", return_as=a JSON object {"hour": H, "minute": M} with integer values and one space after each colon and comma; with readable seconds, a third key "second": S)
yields {"hour": 9, "minute": 6, "second": 18}
